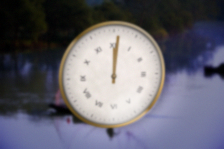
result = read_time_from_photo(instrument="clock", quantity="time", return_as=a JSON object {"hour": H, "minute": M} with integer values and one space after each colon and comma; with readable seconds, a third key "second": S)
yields {"hour": 12, "minute": 1}
